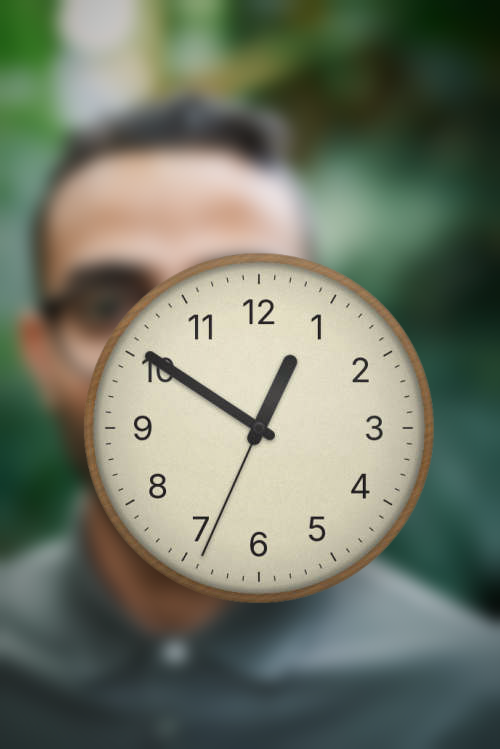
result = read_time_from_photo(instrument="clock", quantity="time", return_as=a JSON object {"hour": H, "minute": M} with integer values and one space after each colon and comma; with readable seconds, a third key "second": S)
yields {"hour": 12, "minute": 50, "second": 34}
